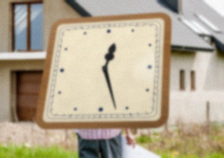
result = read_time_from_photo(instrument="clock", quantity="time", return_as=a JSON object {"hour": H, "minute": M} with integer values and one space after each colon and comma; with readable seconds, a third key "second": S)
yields {"hour": 12, "minute": 27}
